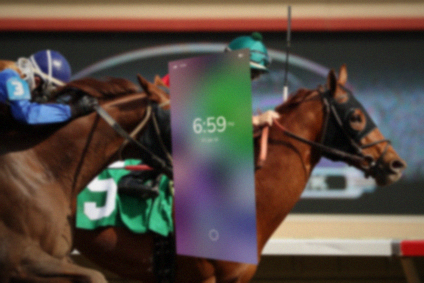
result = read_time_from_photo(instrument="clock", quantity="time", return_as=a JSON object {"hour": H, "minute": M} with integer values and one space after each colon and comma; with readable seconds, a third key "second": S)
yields {"hour": 6, "minute": 59}
